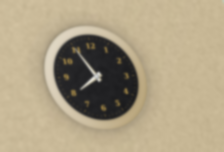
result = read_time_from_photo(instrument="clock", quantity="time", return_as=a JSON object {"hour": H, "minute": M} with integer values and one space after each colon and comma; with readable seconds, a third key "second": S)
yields {"hour": 7, "minute": 55}
